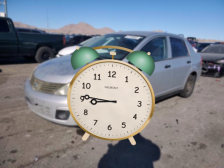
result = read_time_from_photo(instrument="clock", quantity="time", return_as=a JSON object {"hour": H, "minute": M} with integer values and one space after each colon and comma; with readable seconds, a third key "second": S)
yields {"hour": 8, "minute": 46}
